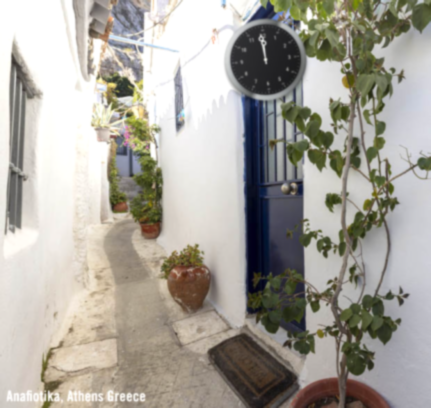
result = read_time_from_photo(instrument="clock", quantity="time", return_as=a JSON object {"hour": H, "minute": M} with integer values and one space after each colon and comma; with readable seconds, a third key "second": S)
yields {"hour": 11, "minute": 59}
